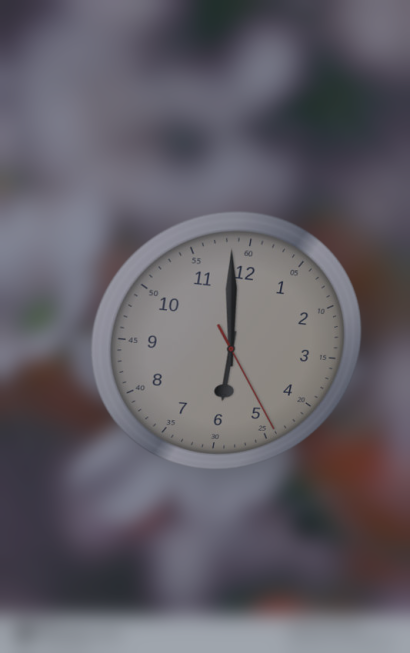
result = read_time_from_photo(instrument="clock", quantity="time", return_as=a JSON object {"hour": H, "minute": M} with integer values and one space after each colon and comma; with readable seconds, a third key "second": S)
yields {"hour": 5, "minute": 58, "second": 24}
